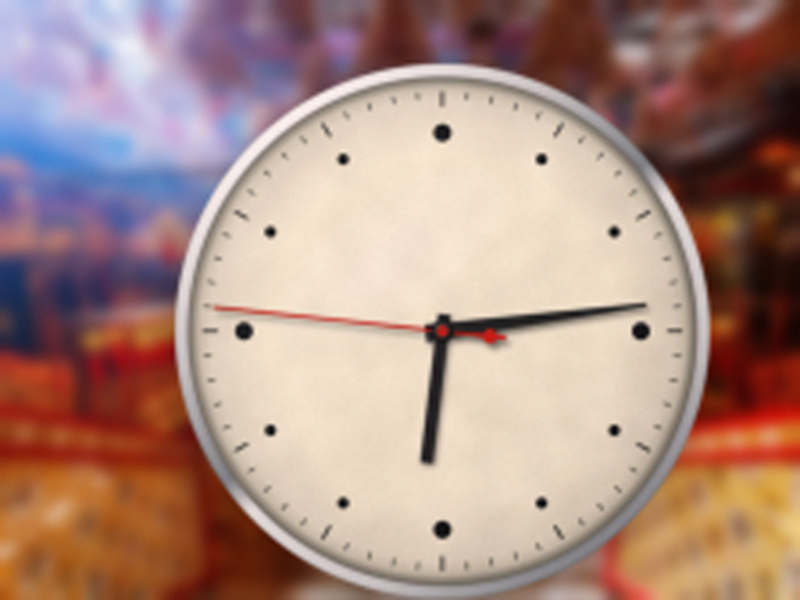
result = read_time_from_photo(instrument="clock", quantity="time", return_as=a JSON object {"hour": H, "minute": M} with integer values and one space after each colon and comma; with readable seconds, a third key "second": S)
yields {"hour": 6, "minute": 13, "second": 46}
